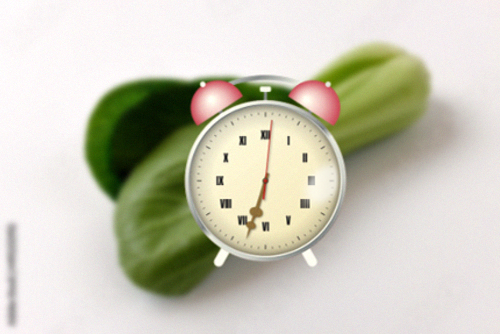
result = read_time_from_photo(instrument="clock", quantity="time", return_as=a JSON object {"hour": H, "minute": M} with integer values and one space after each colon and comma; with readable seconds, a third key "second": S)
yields {"hour": 6, "minute": 33, "second": 1}
